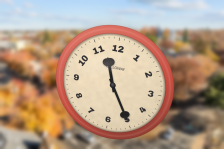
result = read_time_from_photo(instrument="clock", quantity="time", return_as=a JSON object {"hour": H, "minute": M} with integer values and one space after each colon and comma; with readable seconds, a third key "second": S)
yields {"hour": 11, "minute": 25}
